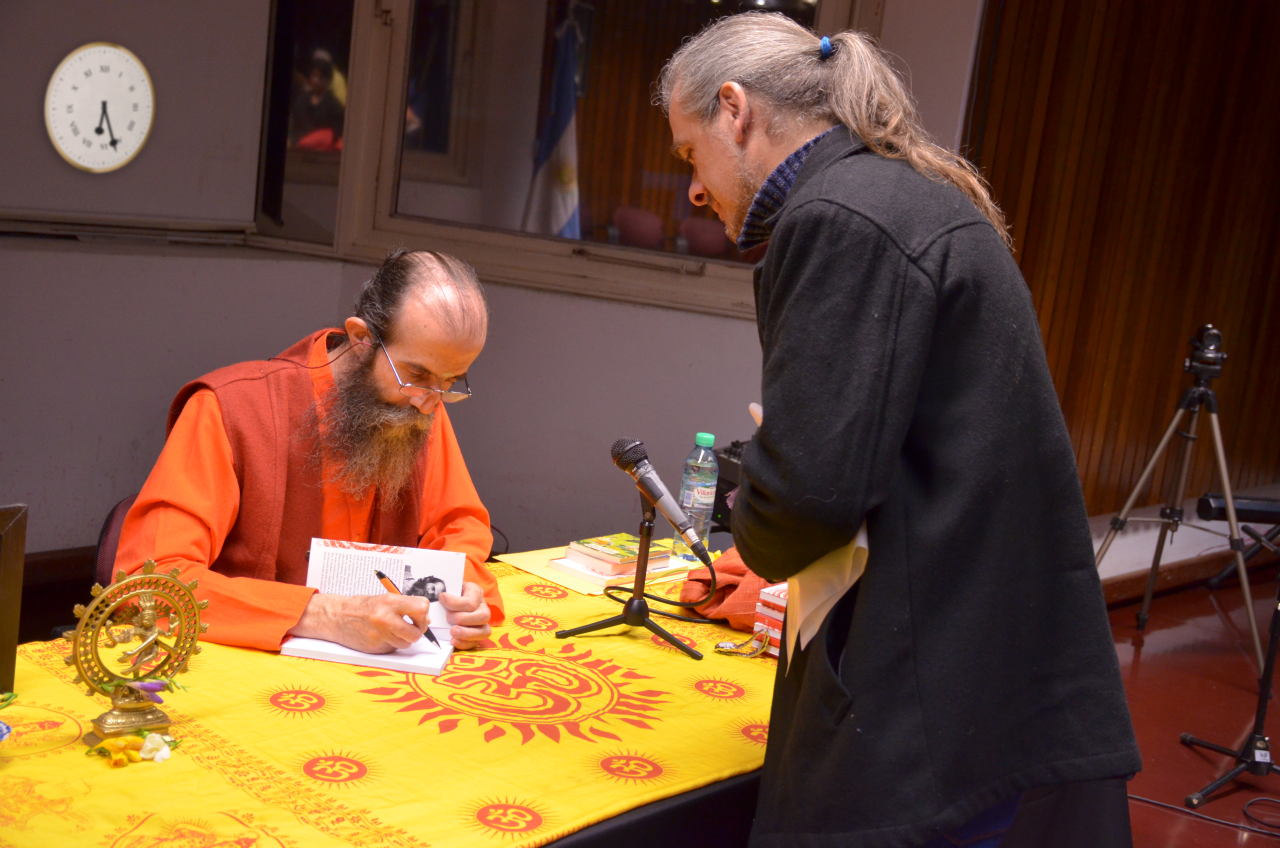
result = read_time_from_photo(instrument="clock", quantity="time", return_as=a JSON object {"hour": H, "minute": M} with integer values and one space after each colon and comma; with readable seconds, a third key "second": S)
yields {"hour": 6, "minute": 27}
